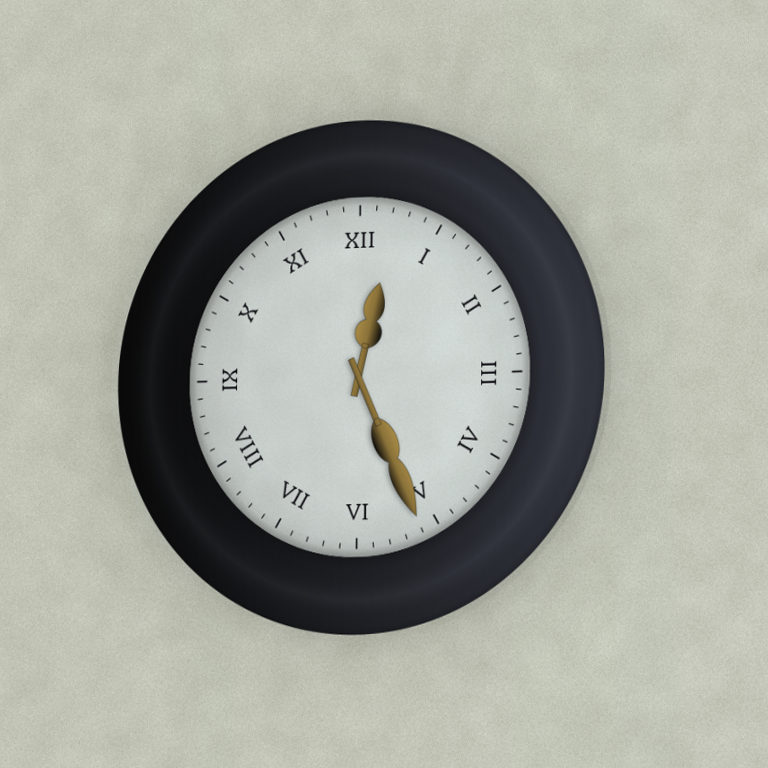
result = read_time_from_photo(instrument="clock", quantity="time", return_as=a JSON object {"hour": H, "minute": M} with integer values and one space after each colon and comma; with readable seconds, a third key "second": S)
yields {"hour": 12, "minute": 26}
